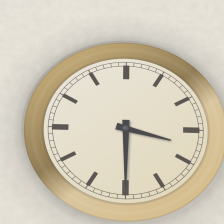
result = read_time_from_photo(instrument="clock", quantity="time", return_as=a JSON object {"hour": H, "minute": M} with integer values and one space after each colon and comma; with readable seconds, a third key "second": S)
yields {"hour": 3, "minute": 30}
